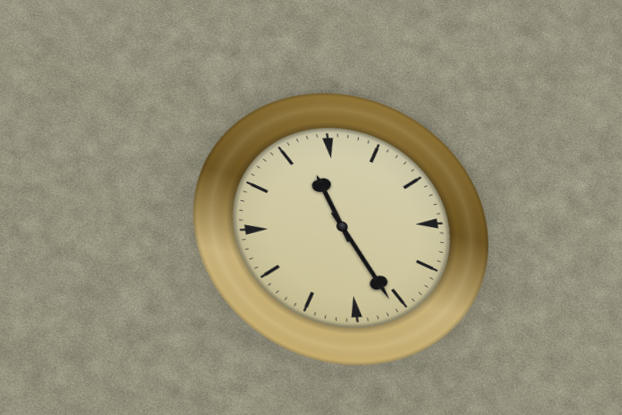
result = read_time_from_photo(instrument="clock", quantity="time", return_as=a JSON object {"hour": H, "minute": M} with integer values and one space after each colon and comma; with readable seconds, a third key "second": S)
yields {"hour": 11, "minute": 26}
